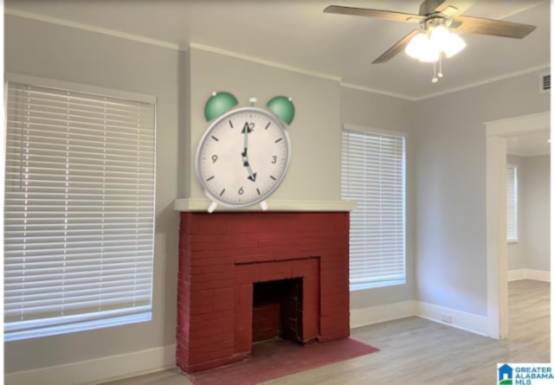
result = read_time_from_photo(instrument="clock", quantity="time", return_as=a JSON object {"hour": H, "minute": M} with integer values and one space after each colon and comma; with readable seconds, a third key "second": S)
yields {"hour": 4, "minute": 59}
